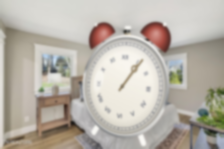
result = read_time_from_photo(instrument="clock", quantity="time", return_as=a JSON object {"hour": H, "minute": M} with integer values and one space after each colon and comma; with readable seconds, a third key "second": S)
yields {"hour": 1, "minute": 6}
